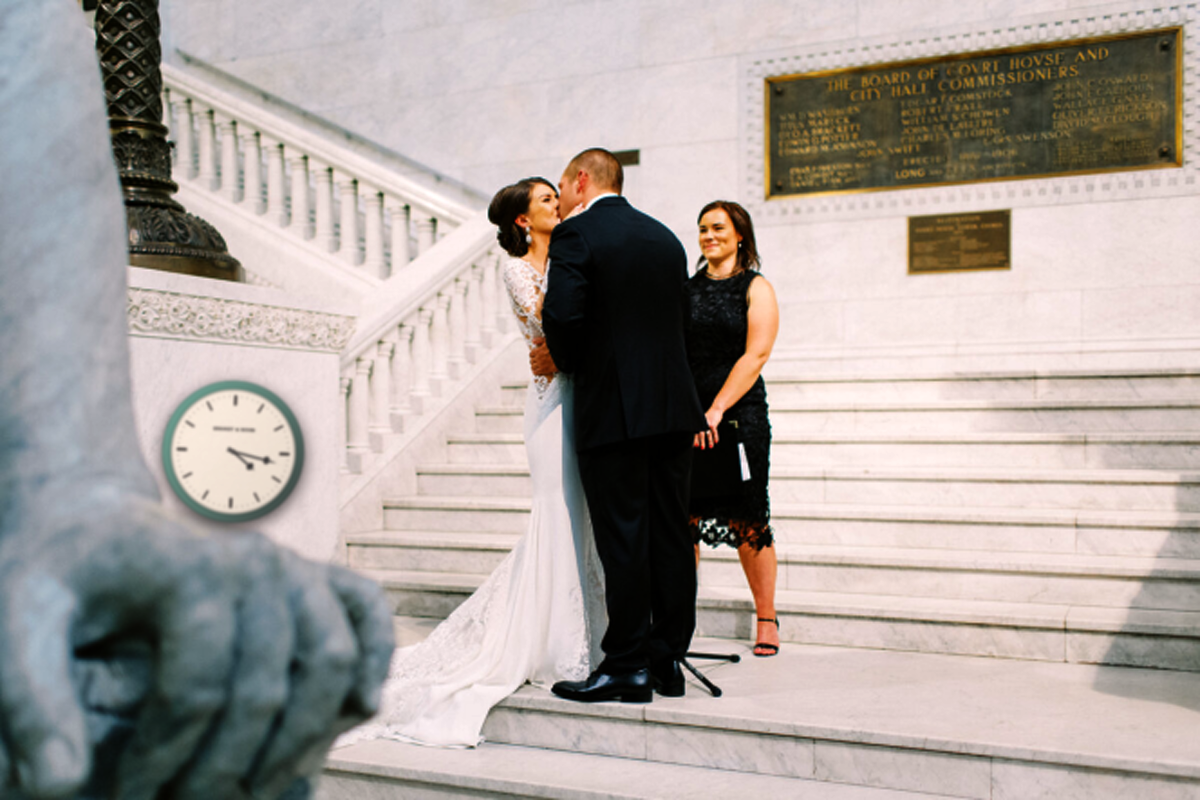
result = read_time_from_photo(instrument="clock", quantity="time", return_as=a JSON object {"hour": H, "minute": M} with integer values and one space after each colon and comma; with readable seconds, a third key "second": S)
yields {"hour": 4, "minute": 17}
